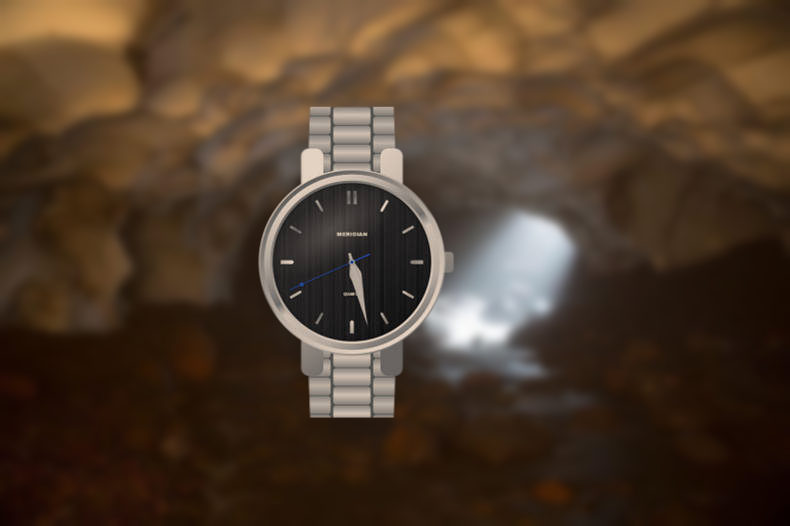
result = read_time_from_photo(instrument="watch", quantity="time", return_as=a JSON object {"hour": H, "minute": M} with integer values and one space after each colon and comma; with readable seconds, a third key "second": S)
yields {"hour": 5, "minute": 27, "second": 41}
